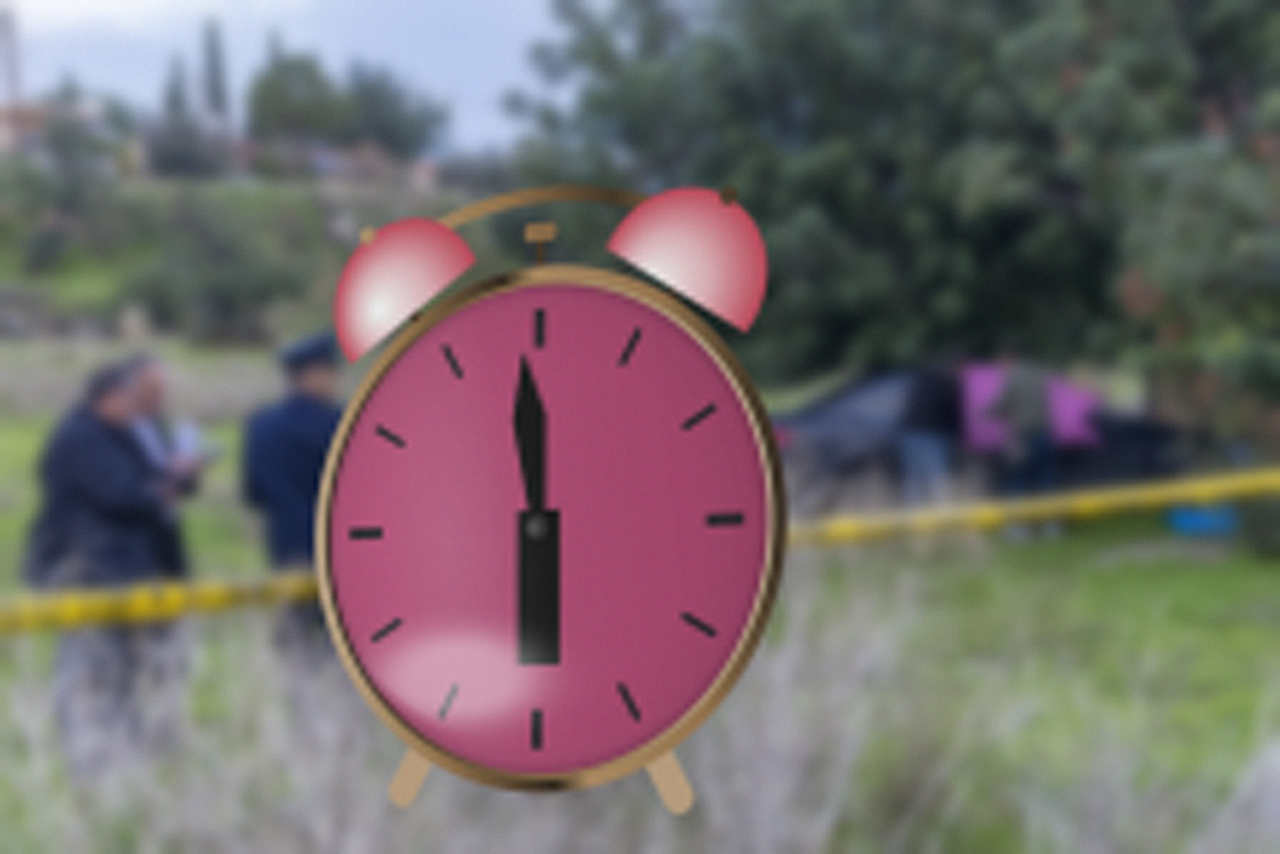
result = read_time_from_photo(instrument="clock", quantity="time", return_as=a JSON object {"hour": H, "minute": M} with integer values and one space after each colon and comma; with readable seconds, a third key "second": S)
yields {"hour": 5, "minute": 59}
